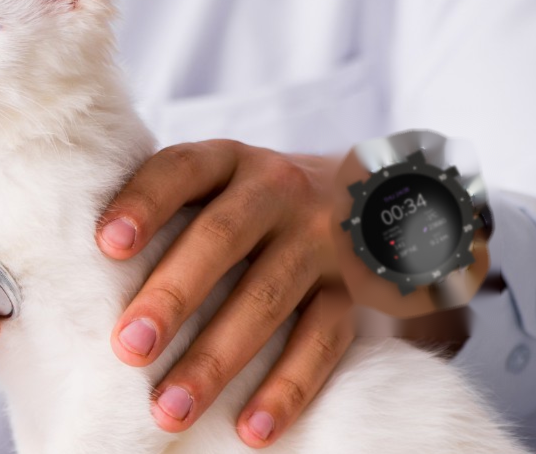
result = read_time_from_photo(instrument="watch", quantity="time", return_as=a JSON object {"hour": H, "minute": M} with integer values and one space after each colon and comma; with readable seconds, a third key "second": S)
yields {"hour": 0, "minute": 34}
